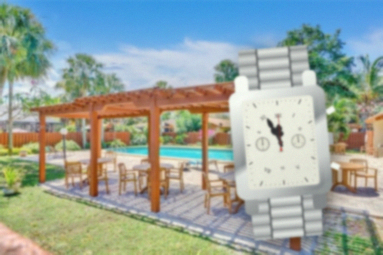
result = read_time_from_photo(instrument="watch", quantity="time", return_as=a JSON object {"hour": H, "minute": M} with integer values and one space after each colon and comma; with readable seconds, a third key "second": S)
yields {"hour": 11, "minute": 56}
